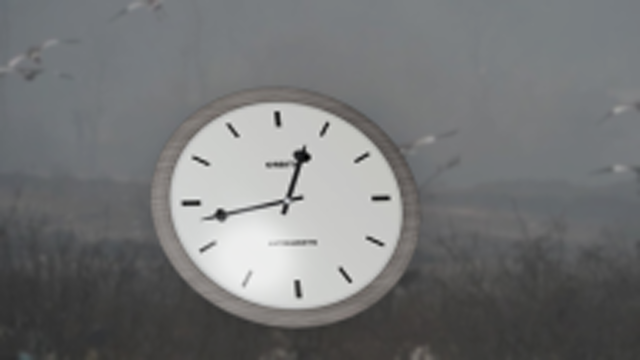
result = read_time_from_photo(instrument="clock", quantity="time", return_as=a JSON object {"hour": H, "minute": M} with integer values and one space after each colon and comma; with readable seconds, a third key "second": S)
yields {"hour": 12, "minute": 43}
